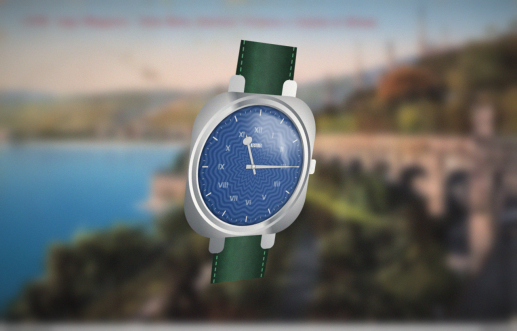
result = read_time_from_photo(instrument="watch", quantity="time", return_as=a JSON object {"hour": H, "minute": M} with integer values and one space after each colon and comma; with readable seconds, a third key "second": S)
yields {"hour": 11, "minute": 15}
